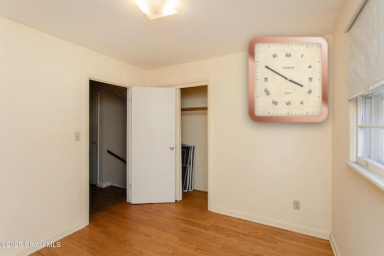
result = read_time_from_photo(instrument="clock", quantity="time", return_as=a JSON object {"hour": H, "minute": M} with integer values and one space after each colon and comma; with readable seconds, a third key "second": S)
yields {"hour": 3, "minute": 50}
